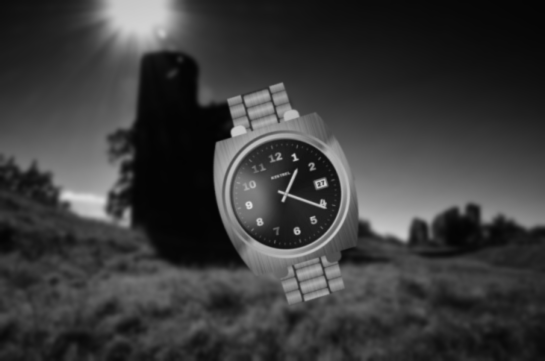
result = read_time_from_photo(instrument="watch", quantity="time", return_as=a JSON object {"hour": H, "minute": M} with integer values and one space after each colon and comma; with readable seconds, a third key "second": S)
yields {"hour": 1, "minute": 21}
